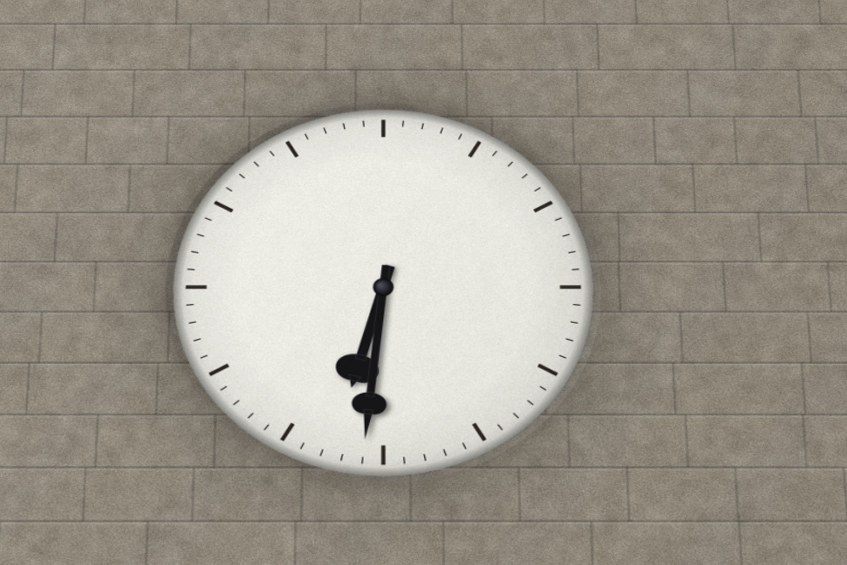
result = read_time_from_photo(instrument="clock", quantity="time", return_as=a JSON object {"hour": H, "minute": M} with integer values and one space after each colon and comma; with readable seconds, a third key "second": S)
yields {"hour": 6, "minute": 31}
